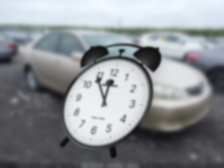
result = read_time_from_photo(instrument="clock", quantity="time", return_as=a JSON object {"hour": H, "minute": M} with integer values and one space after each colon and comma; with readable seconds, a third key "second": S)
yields {"hour": 11, "minute": 54}
